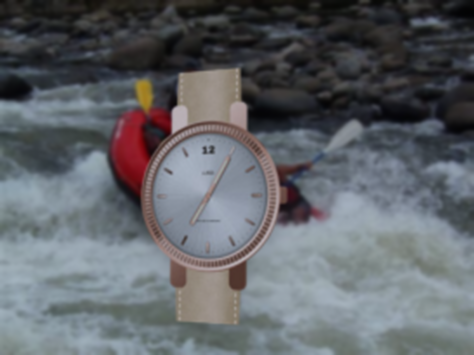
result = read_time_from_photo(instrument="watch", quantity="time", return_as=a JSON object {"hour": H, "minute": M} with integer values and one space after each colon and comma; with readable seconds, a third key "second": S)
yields {"hour": 7, "minute": 5}
